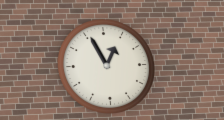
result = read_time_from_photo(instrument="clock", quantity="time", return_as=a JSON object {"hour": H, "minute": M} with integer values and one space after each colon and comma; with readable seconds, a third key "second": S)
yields {"hour": 12, "minute": 56}
